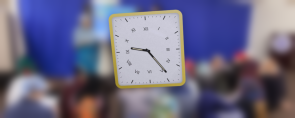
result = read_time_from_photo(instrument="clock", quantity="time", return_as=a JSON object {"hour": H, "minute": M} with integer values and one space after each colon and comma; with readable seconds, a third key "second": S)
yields {"hour": 9, "minute": 24}
